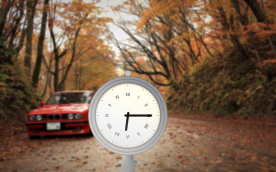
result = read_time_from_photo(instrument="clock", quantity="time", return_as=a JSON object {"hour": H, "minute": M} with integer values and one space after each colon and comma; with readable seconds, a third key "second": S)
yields {"hour": 6, "minute": 15}
